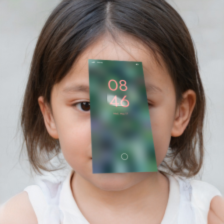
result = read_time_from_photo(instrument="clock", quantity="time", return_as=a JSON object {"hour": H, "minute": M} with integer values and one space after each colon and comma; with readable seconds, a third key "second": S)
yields {"hour": 8, "minute": 46}
